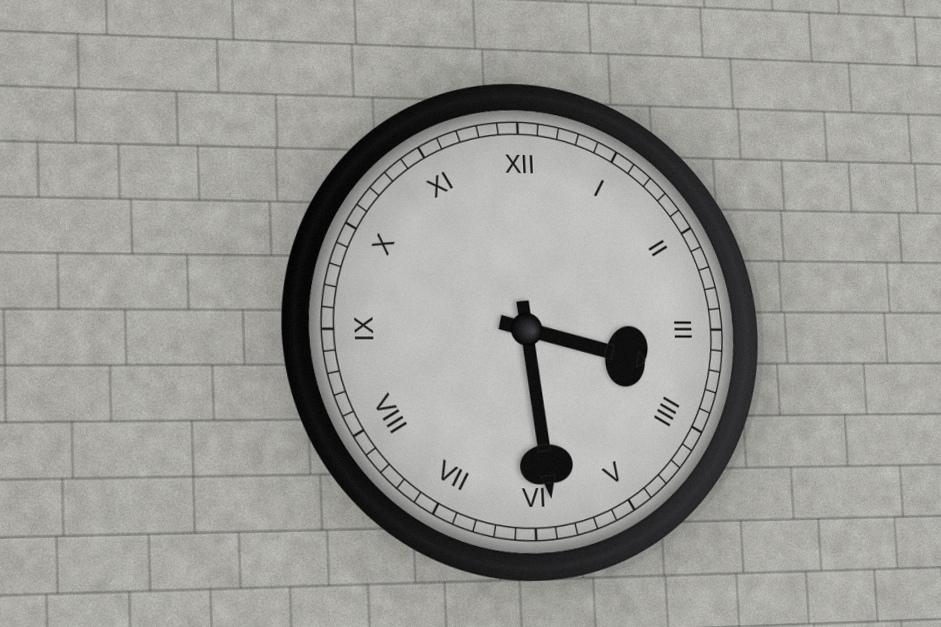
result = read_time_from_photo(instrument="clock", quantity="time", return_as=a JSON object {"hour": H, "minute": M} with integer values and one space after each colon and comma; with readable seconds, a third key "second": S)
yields {"hour": 3, "minute": 29}
